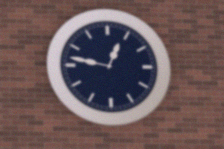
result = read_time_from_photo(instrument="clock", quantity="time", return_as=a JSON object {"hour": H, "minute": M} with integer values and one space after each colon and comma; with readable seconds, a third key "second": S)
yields {"hour": 12, "minute": 47}
